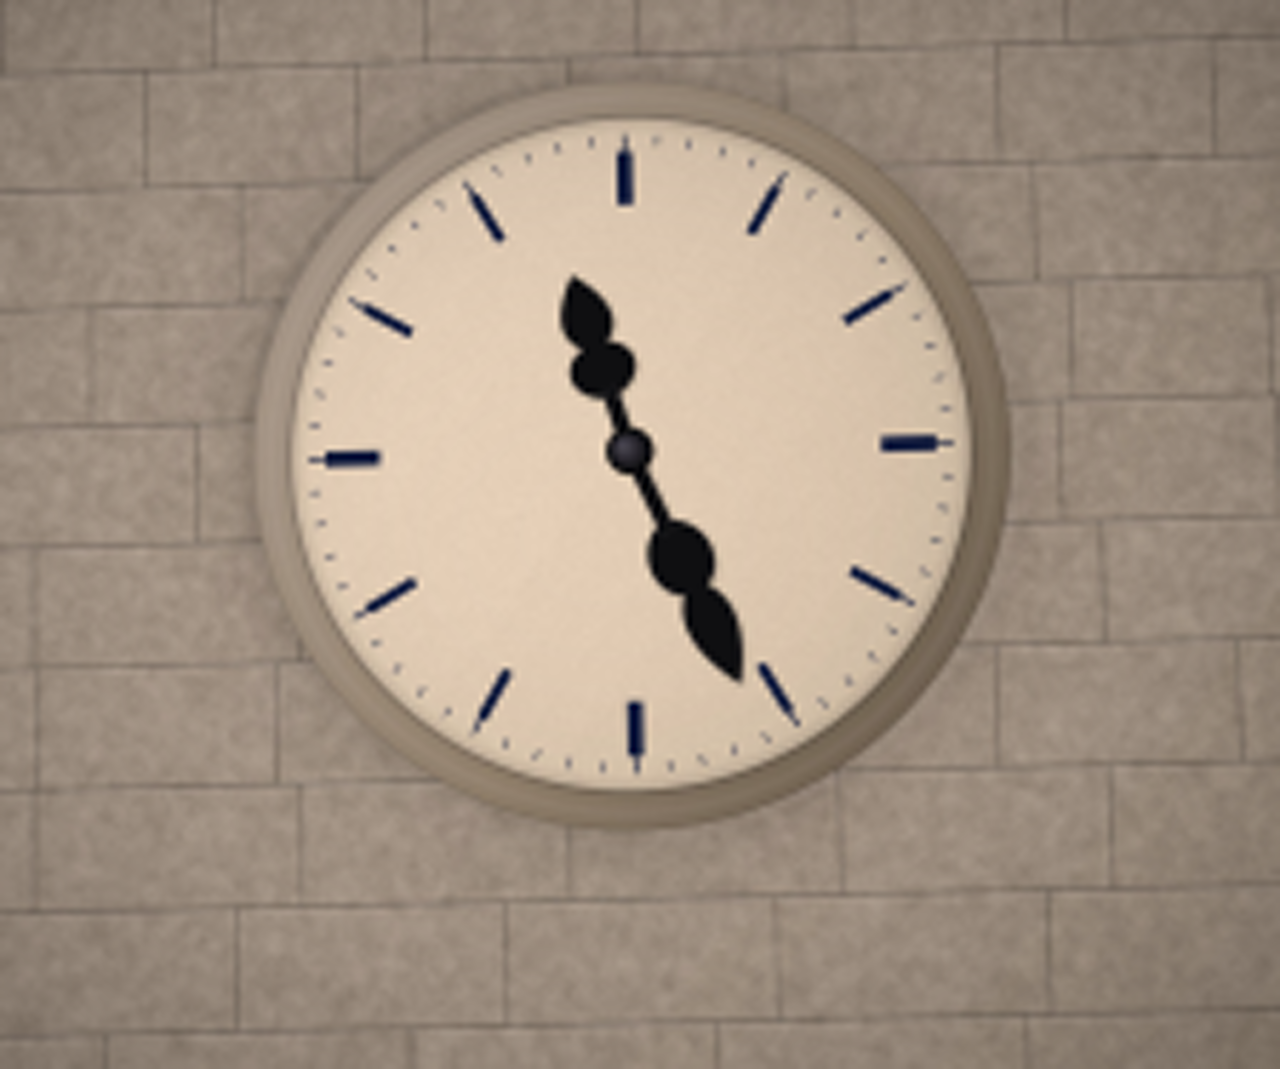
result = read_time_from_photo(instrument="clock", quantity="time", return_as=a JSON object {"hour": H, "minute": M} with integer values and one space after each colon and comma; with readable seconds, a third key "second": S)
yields {"hour": 11, "minute": 26}
